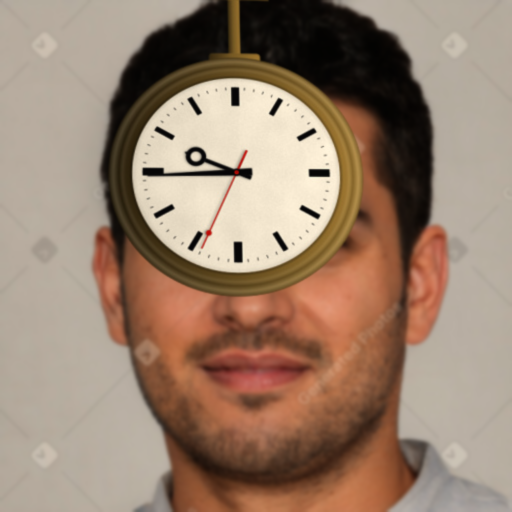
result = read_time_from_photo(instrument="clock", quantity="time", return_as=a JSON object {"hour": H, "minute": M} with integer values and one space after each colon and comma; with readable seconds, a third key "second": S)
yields {"hour": 9, "minute": 44, "second": 34}
